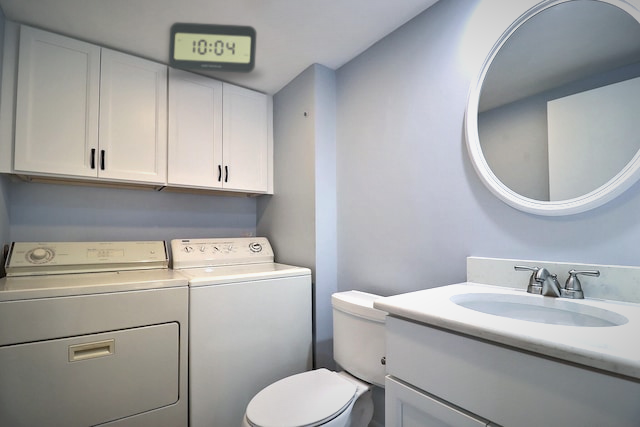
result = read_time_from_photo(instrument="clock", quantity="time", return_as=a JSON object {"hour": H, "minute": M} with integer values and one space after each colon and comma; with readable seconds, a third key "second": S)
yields {"hour": 10, "minute": 4}
